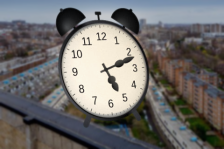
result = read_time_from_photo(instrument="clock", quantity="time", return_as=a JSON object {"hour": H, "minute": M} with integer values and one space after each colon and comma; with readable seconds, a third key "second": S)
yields {"hour": 5, "minute": 12}
